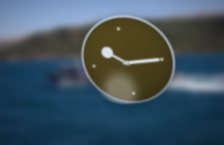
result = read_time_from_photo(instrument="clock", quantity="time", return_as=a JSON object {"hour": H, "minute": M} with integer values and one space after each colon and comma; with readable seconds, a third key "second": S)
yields {"hour": 10, "minute": 15}
